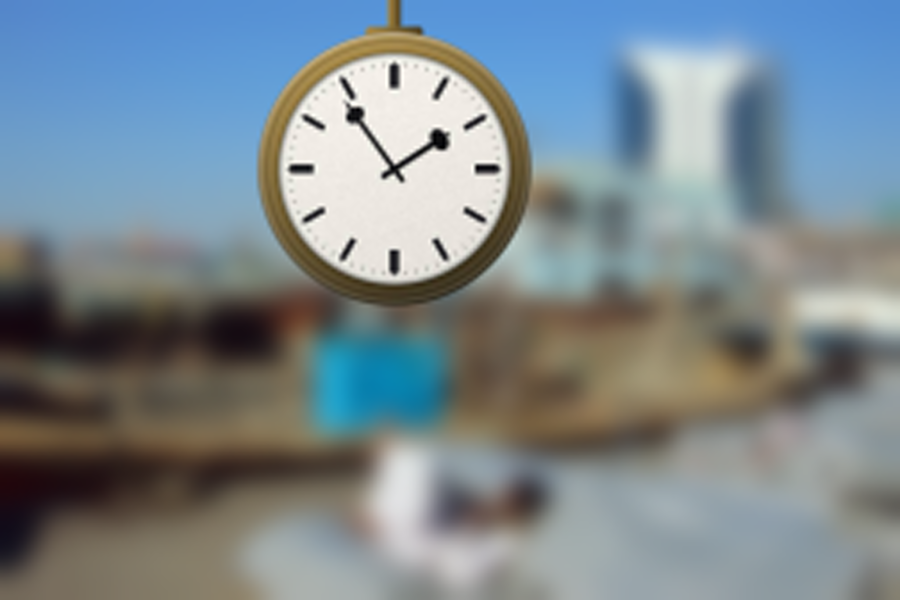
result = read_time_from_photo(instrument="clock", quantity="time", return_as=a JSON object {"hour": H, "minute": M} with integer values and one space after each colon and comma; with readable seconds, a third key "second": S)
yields {"hour": 1, "minute": 54}
